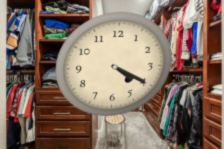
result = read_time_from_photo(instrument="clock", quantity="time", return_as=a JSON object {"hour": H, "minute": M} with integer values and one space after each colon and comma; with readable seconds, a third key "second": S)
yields {"hour": 4, "minute": 20}
